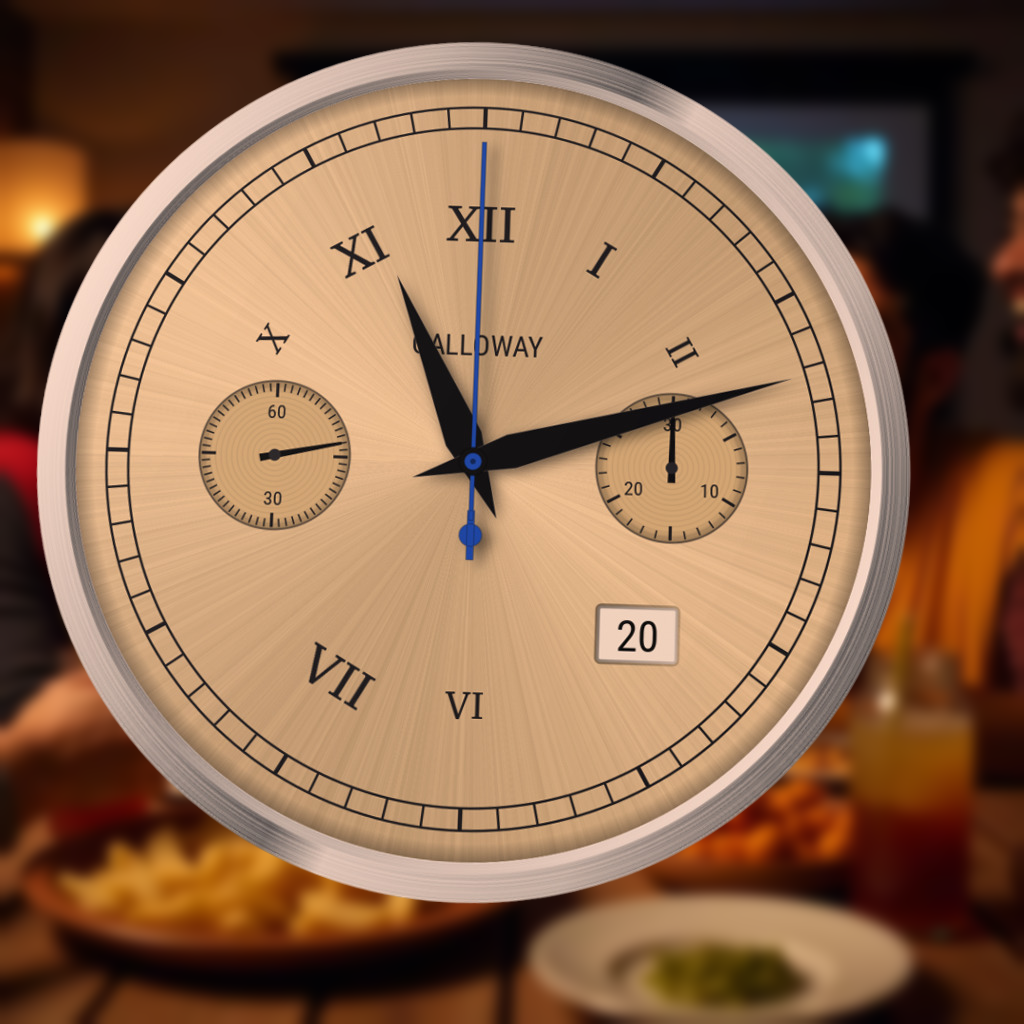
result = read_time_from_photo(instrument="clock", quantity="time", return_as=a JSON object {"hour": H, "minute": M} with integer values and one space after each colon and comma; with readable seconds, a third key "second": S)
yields {"hour": 11, "minute": 12, "second": 13}
